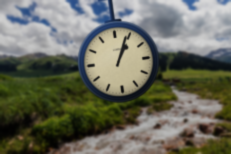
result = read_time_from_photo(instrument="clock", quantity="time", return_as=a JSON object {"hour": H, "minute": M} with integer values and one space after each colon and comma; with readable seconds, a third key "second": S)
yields {"hour": 1, "minute": 4}
